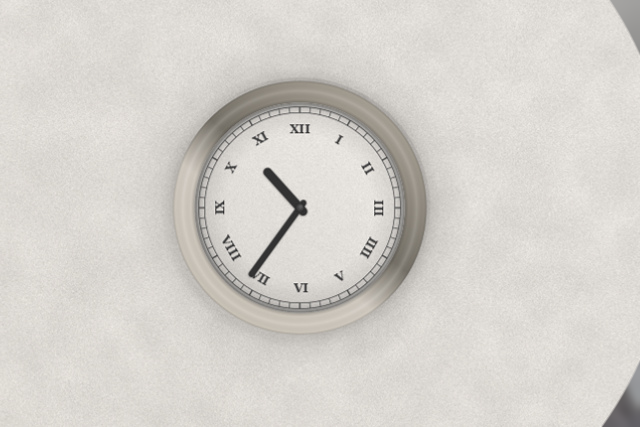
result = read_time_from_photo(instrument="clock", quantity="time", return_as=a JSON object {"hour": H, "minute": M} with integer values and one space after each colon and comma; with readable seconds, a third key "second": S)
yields {"hour": 10, "minute": 36}
